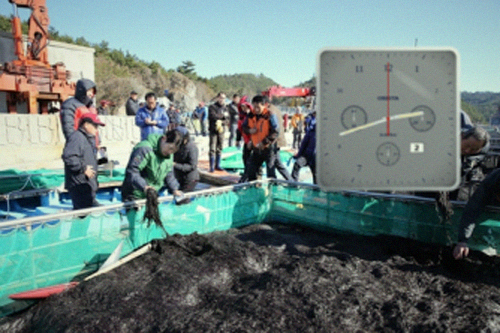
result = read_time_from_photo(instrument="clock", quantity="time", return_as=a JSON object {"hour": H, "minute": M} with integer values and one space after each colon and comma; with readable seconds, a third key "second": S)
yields {"hour": 2, "minute": 42}
